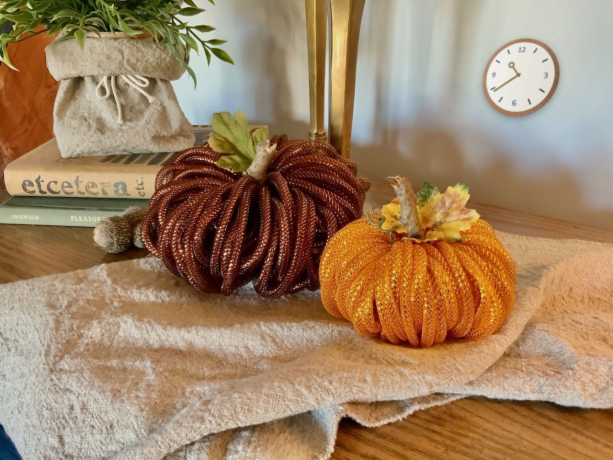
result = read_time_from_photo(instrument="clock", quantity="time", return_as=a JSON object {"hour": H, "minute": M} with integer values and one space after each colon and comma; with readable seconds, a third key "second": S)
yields {"hour": 10, "minute": 39}
